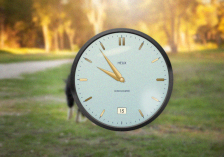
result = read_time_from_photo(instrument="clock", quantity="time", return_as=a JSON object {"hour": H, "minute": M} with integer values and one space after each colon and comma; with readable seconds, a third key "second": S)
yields {"hour": 9, "minute": 54}
